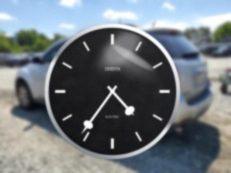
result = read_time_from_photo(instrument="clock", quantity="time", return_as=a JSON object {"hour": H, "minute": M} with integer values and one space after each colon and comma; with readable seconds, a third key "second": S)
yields {"hour": 4, "minute": 36}
